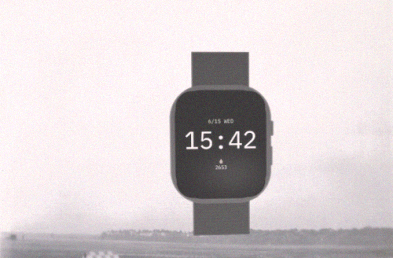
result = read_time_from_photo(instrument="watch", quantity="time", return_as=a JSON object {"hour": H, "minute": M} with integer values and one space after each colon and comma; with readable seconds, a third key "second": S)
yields {"hour": 15, "minute": 42}
